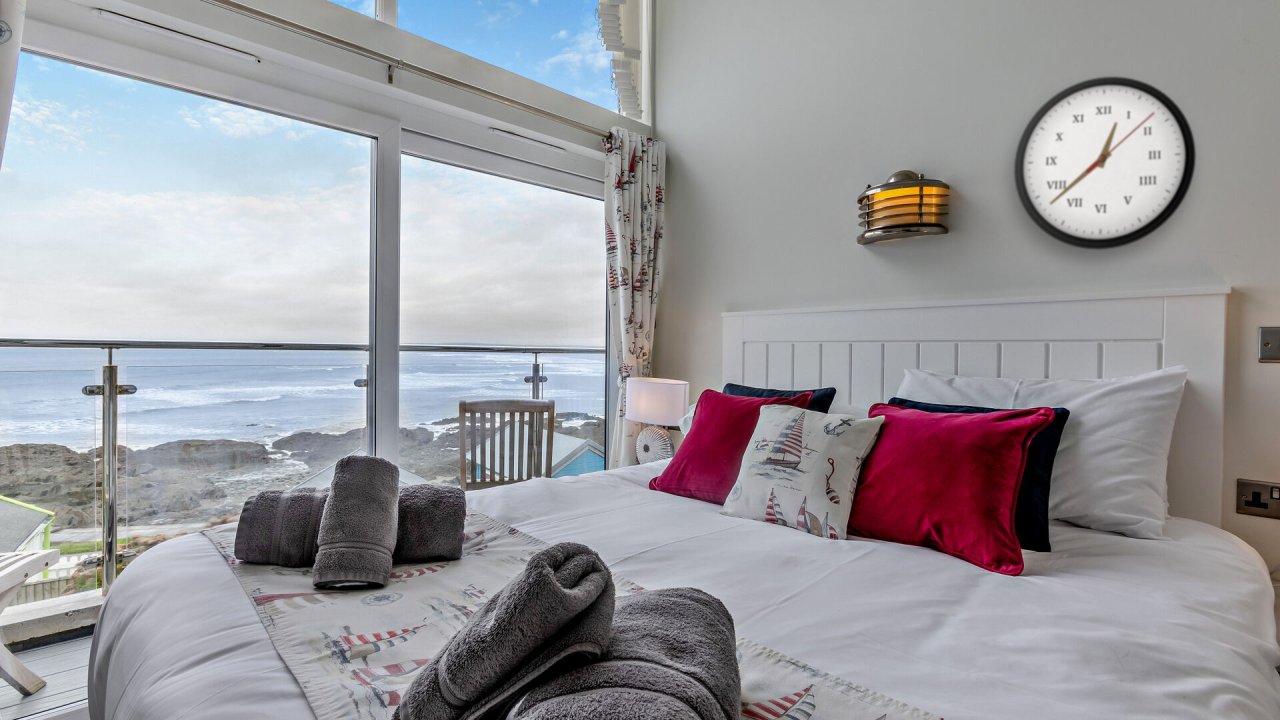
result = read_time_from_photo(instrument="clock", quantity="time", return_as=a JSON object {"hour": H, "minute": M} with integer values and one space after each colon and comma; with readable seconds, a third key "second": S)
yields {"hour": 12, "minute": 38, "second": 8}
